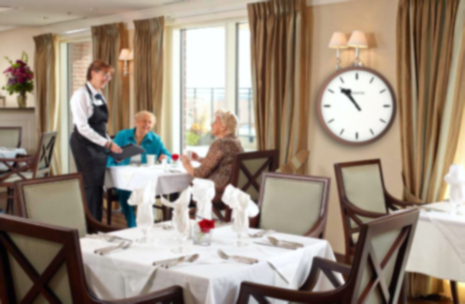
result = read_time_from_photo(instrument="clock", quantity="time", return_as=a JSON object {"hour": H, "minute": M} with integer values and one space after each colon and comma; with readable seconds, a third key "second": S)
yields {"hour": 10, "minute": 53}
